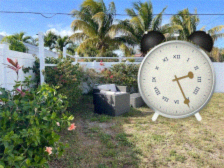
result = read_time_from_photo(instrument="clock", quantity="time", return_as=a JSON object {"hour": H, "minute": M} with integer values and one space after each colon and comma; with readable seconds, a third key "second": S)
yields {"hour": 2, "minute": 26}
